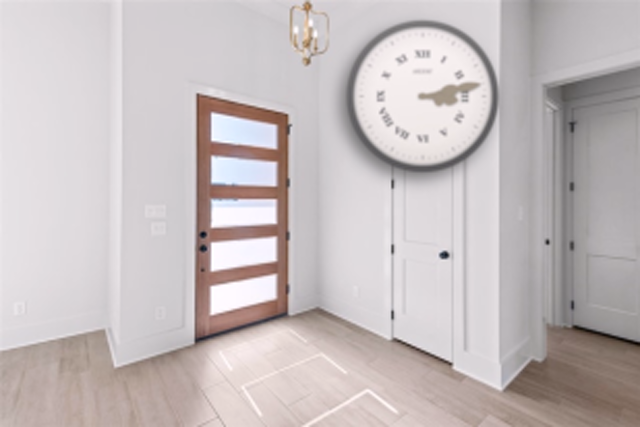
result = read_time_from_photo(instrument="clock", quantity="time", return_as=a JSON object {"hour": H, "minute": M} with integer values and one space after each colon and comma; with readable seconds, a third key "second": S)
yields {"hour": 3, "minute": 13}
